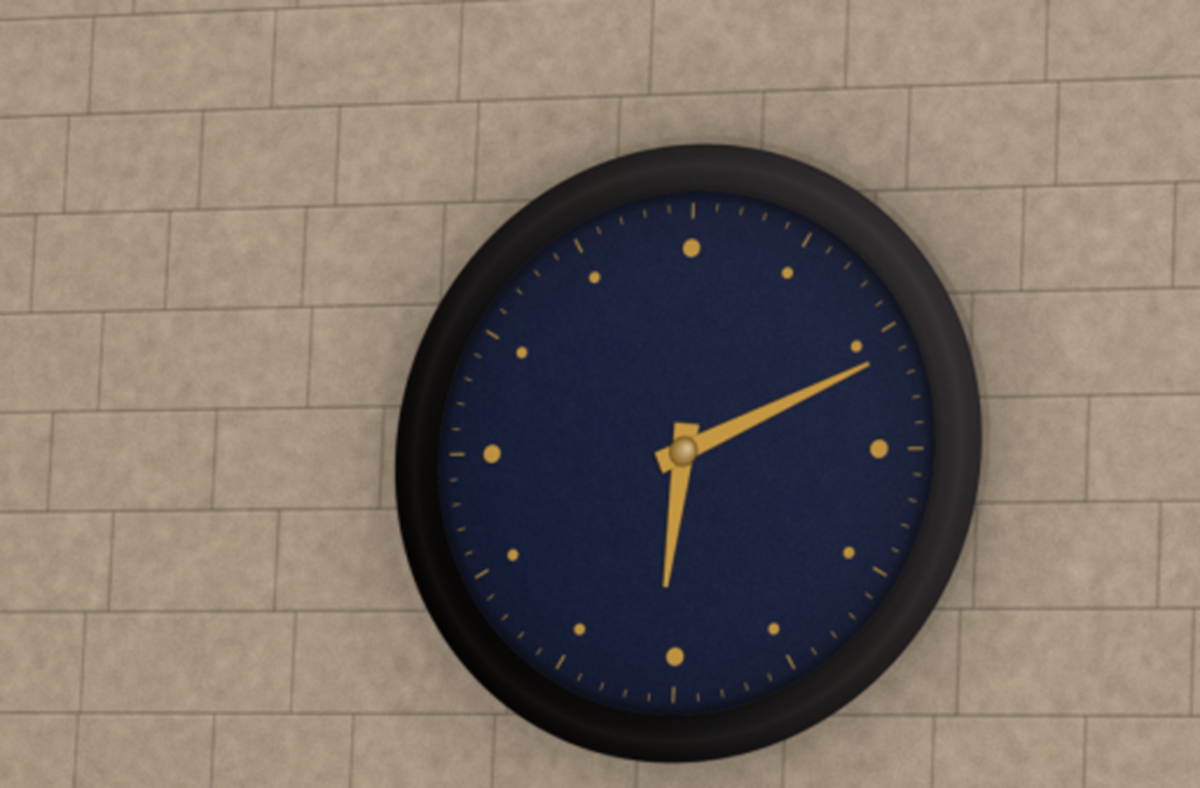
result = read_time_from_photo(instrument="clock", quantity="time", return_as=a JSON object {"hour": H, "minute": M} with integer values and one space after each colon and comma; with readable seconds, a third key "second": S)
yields {"hour": 6, "minute": 11}
